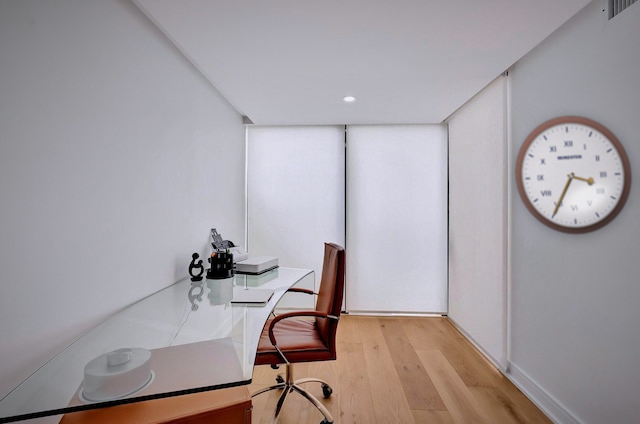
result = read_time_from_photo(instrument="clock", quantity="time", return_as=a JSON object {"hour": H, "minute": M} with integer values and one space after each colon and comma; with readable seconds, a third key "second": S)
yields {"hour": 3, "minute": 35}
